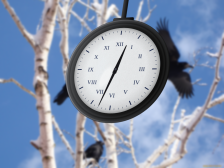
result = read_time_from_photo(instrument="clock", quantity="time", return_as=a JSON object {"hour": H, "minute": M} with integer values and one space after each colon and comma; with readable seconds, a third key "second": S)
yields {"hour": 12, "minute": 33}
